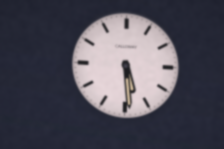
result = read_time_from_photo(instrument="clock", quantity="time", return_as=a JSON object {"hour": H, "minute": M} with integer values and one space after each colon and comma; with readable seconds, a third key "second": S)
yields {"hour": 5, "minute": 29}
